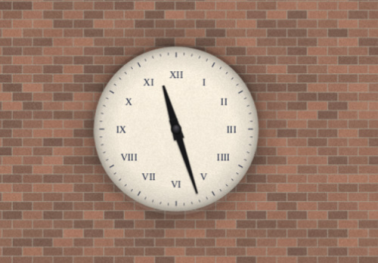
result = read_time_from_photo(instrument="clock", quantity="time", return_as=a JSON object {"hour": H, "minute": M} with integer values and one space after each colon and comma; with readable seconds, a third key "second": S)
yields {"hour": 11, "minute": 27}
